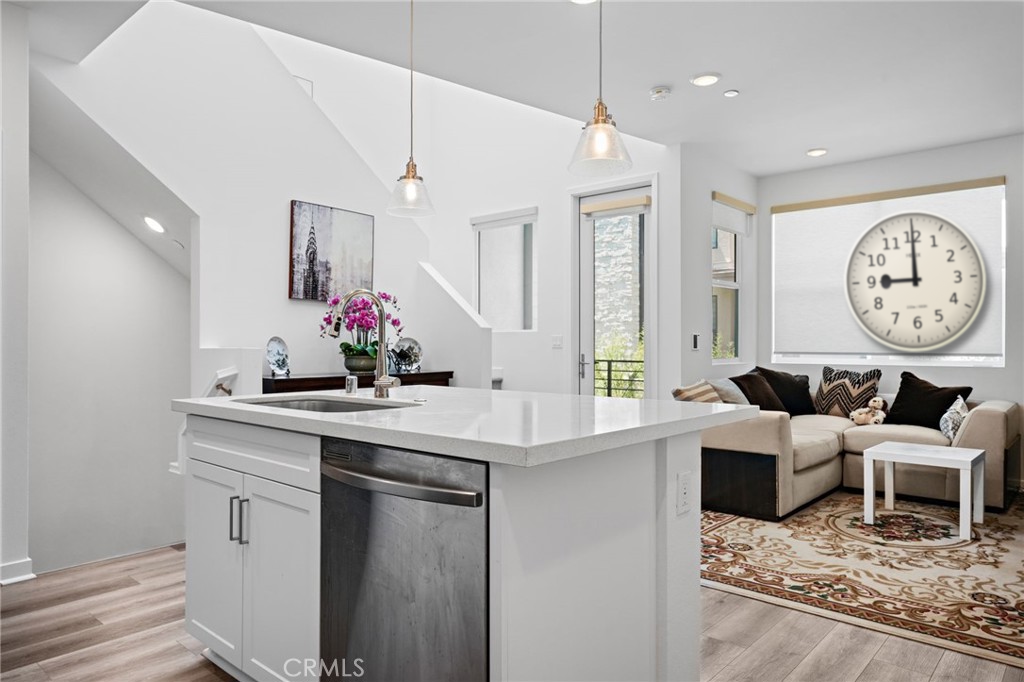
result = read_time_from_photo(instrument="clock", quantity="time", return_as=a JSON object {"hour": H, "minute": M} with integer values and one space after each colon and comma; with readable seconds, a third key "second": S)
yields {"hour": 9, "minute": 0}
